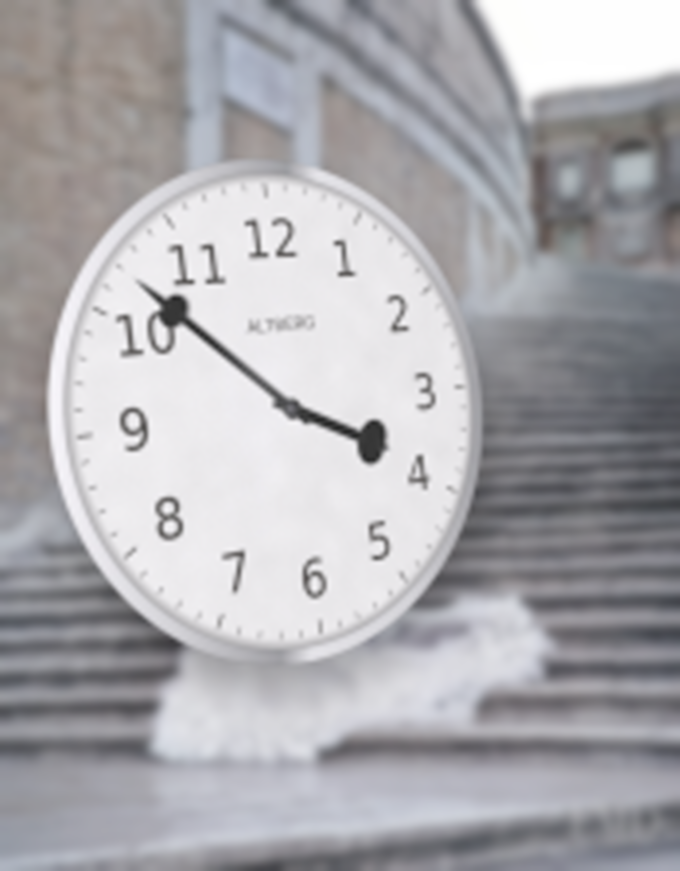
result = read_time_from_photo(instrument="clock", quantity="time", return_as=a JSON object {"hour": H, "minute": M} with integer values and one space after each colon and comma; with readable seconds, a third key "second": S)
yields {"hour": 3, "minute": 52}
